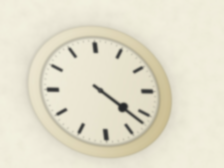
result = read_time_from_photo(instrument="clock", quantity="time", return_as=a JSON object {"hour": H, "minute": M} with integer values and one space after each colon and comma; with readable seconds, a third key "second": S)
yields {"hour": 4, "minute": 22}
